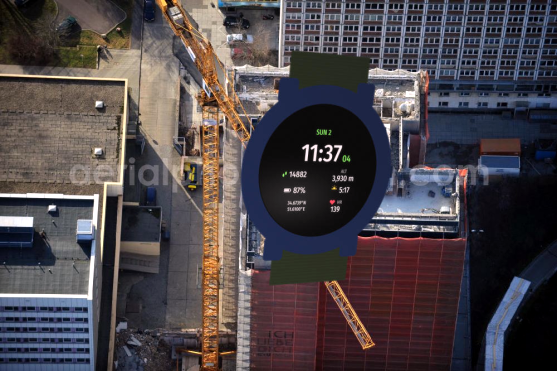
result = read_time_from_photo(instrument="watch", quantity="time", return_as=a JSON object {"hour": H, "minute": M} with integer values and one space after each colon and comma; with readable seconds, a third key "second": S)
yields {"hour": 11, "minute": 37, "second": 4}
